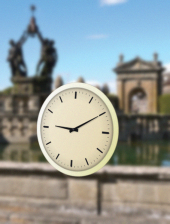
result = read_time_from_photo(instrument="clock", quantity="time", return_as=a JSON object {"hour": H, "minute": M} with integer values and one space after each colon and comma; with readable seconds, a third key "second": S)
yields {"hour": 9, "minute": 10}
